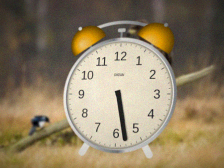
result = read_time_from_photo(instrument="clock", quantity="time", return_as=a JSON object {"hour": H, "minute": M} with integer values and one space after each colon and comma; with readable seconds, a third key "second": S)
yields {"hour": 5, "minute": 28}
